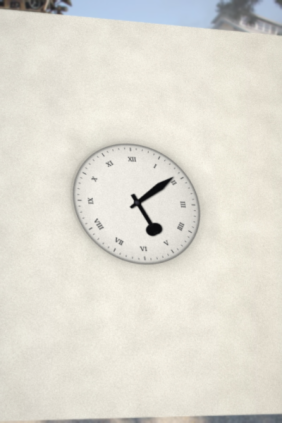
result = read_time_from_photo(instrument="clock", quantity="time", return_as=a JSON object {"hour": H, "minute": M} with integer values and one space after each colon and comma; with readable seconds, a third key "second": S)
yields {"hour": 5, "minute": 9}
